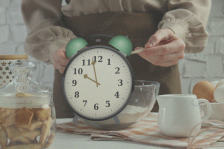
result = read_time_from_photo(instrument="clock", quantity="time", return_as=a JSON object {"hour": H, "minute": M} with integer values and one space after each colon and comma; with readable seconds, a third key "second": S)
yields {"hour": 9, "minute": 58}
